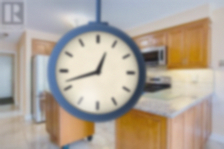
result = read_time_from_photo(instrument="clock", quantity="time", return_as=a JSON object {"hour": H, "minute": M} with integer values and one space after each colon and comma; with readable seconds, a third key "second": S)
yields {"hour": 12, "minute": 42}
